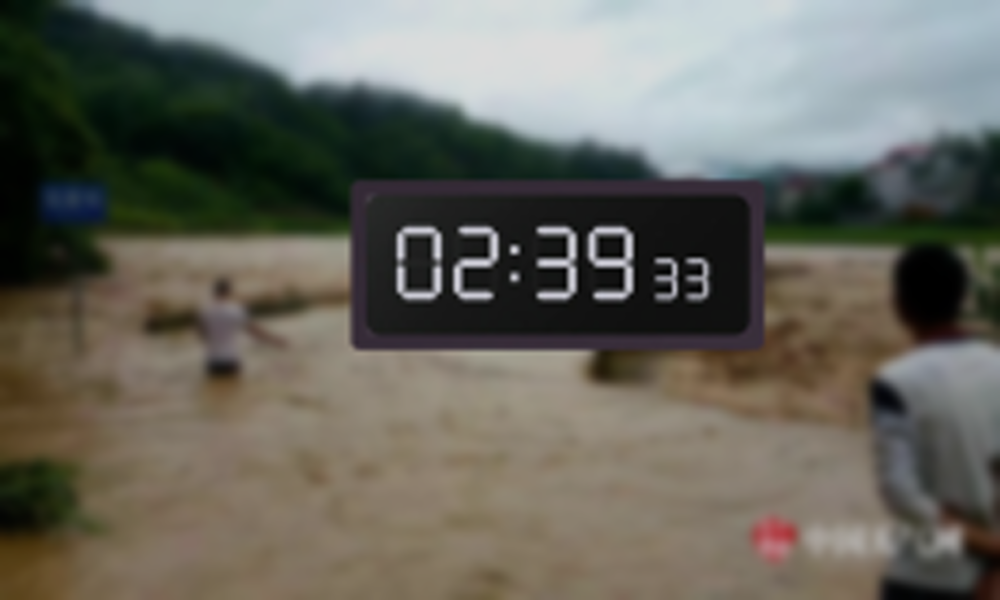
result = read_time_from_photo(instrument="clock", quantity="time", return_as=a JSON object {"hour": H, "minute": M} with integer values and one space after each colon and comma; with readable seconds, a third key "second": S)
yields {"hour": 2, "minute": 39, "second": 33}
